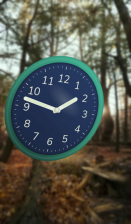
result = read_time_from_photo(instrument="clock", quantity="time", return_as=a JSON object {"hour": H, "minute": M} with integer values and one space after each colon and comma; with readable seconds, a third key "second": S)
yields {"hour": 1, "minute": 47}
